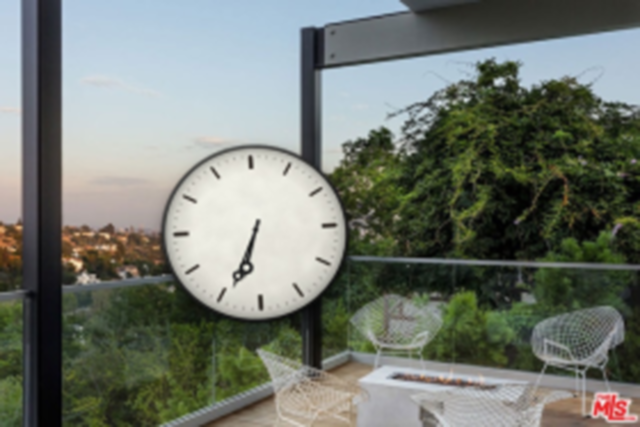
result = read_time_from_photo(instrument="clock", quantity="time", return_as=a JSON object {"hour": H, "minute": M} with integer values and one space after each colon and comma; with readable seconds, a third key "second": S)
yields {"hour": 6, "minute": 34}
